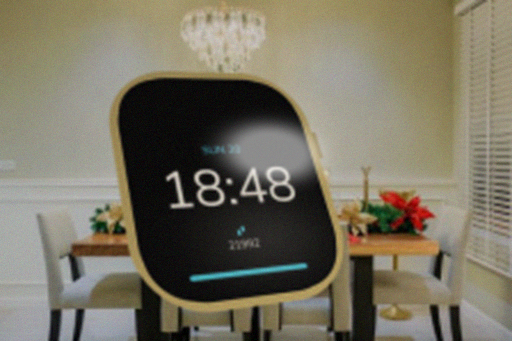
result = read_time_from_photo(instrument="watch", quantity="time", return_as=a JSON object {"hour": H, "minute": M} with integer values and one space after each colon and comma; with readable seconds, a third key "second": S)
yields {"hour": 18, "minute": 48}
